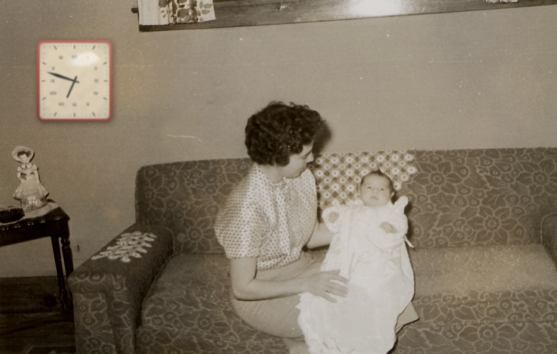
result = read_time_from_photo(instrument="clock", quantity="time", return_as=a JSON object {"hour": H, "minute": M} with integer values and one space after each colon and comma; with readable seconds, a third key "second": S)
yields {"hour": 6, "minute": 48}
